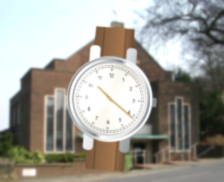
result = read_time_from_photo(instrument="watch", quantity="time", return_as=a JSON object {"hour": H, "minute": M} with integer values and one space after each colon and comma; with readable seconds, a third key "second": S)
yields {"hour": 10, "minute": 21}
